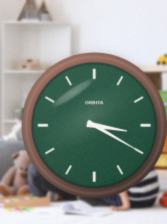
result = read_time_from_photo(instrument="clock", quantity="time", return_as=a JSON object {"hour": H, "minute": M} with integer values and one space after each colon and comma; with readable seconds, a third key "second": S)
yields {"hour": 3, "minute": 20}
